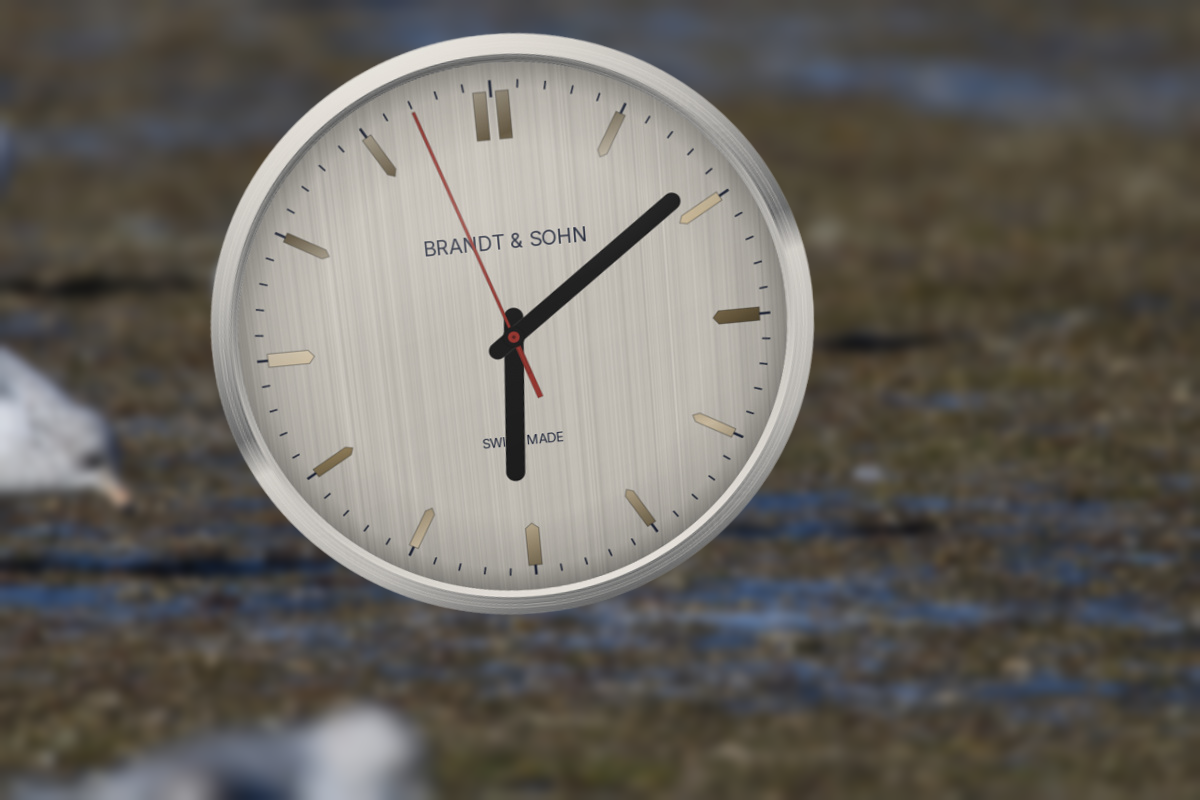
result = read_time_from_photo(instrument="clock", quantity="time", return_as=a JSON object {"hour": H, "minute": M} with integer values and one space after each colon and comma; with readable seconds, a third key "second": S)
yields {"hour": 6, "minute": 8, "second": 57}
